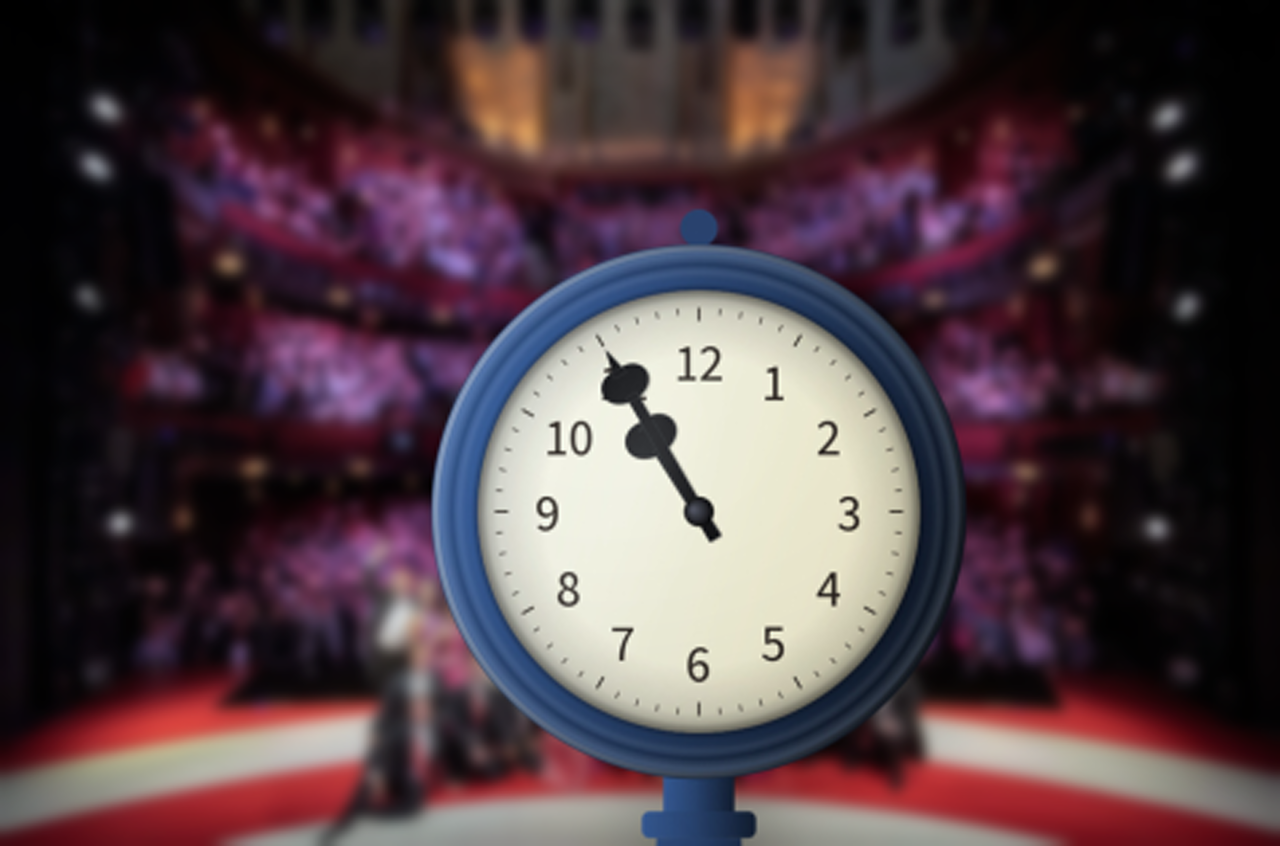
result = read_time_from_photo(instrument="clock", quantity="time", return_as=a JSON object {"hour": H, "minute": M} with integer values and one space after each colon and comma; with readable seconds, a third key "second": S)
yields {"hour": 10, "minute": 55}
